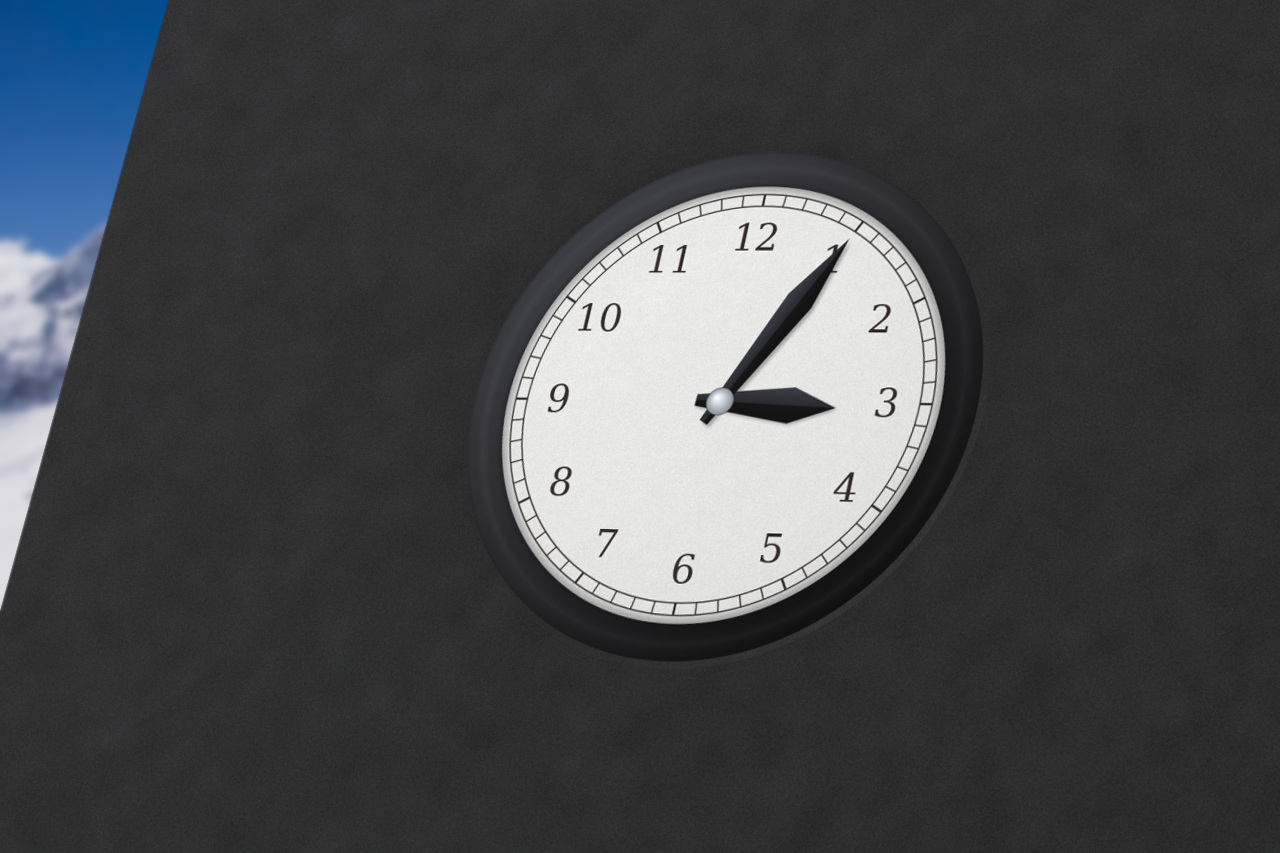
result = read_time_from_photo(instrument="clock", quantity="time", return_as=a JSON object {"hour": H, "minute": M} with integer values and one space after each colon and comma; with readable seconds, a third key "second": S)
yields {"hour": 3, "minute": 5}
